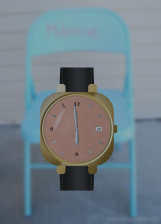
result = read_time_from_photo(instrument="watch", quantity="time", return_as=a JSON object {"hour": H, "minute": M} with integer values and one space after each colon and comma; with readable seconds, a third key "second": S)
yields {"hour": 5, "minute": 59}
